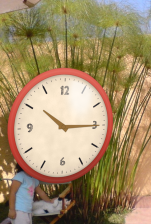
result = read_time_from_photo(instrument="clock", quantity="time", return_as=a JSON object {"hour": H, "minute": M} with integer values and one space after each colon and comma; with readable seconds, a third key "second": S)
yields {"hour": 10, "minute": 15}
